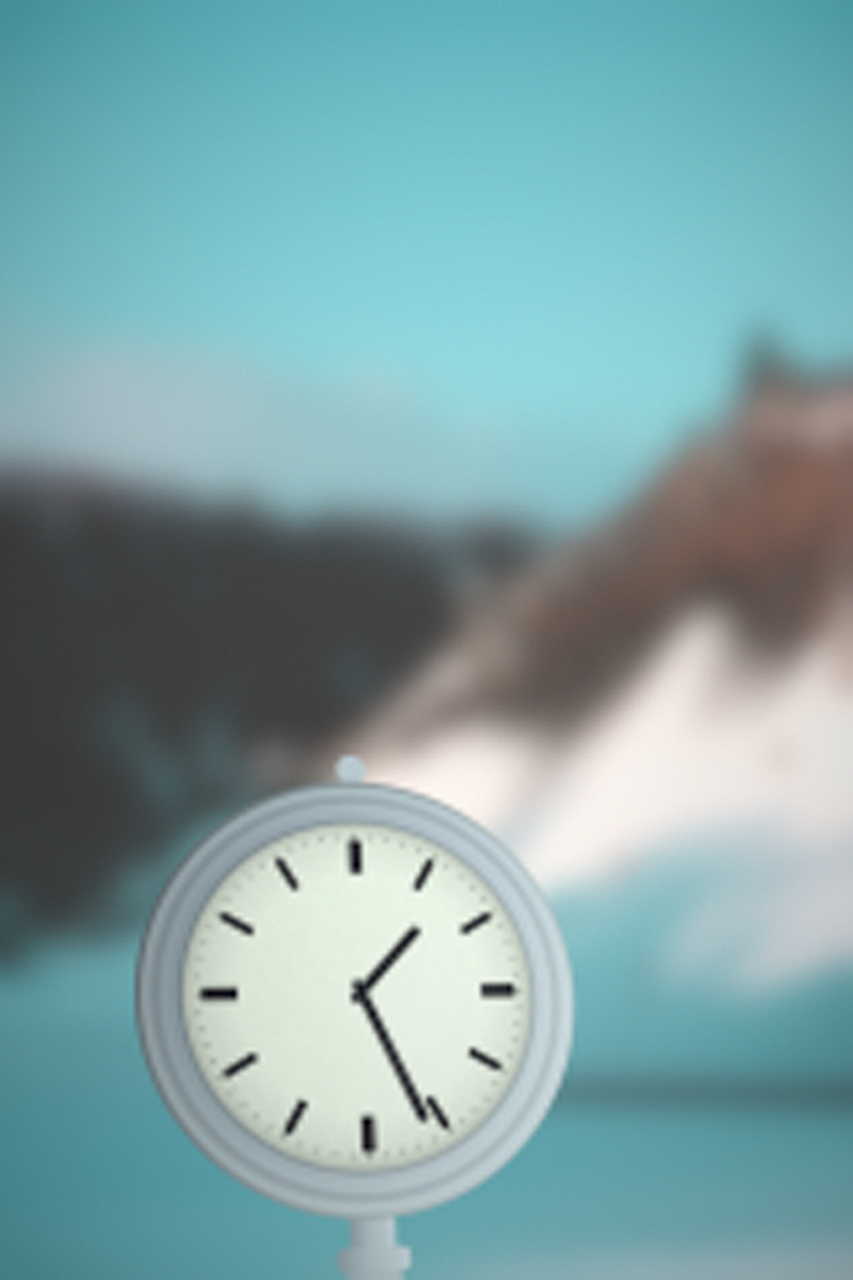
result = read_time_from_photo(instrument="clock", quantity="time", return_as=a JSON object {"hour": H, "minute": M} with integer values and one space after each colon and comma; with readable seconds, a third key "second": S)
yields {"hour": 1, "minute": 26}
